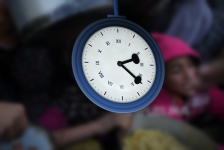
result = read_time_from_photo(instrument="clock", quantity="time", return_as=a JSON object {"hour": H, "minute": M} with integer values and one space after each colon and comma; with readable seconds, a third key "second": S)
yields {"hour": 2, "minute": 22}
